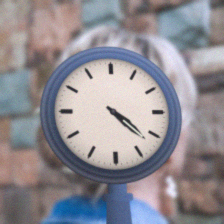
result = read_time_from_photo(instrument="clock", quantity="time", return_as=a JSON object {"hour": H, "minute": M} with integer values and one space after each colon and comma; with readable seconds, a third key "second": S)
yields {"hour": 4, "minute": 22}
